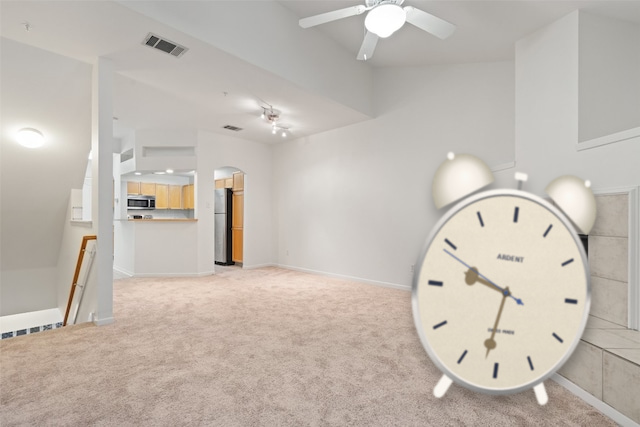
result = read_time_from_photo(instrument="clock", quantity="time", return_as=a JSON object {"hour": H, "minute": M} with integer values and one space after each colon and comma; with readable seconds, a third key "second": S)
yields {"hour": 9, "minute": 31, "second": 49}
